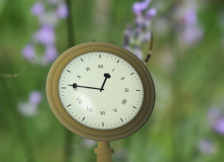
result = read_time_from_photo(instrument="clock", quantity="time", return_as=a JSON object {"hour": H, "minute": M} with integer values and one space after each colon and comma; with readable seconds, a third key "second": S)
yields {"hour": 12, "minute": 46}
